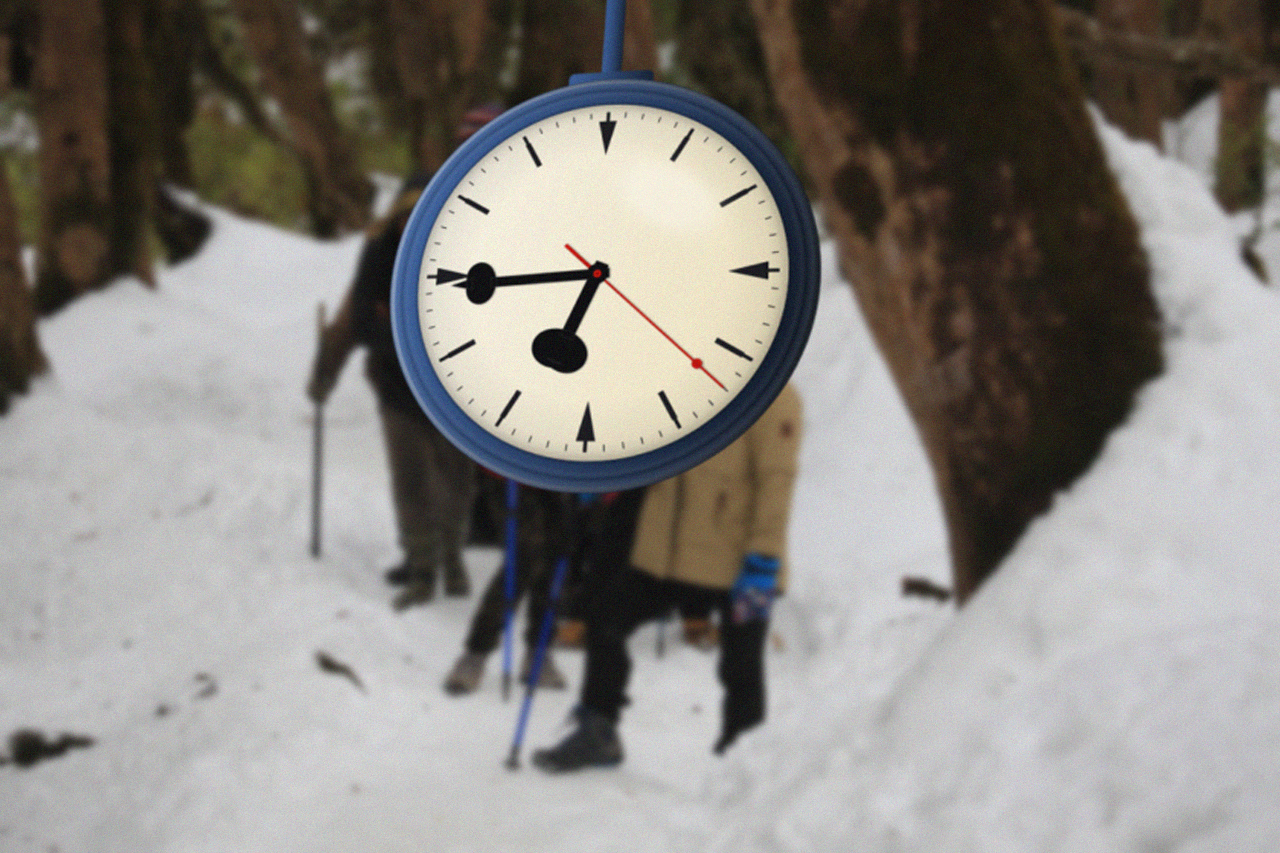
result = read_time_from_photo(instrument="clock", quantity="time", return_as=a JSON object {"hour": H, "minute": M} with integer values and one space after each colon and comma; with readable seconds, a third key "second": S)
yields {"hour": 6, "minute": 44, "second": 22}
